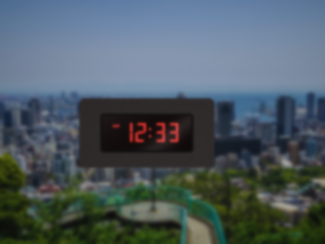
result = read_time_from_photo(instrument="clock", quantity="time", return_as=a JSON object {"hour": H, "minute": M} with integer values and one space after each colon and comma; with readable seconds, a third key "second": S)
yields {"hour": 12, "minute": 33}
